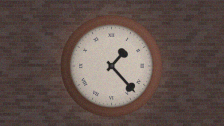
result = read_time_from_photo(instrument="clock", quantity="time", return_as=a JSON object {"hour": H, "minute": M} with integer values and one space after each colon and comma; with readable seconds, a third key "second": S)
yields {"hour": 1, "minute": 23}
